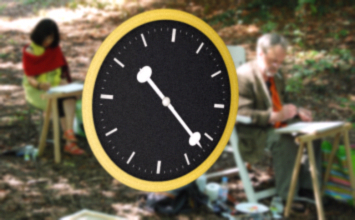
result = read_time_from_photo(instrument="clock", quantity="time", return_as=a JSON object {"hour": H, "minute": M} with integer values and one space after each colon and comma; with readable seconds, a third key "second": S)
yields {"hour": 10, "minute": 22}
